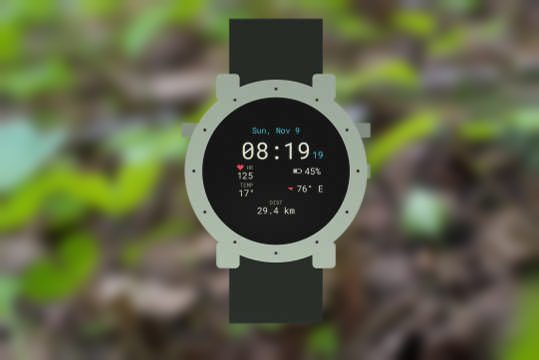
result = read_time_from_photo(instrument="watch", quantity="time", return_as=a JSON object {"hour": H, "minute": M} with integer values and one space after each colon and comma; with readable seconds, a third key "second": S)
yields {"hour": 8, "minute": 19, "second": 19}
